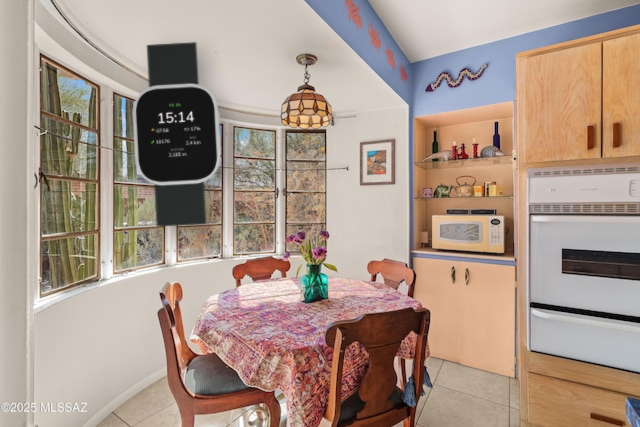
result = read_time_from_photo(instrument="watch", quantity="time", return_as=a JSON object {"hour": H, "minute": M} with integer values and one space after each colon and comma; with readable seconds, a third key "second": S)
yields {"hour": 15, "minute": 14}
